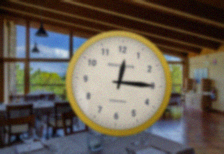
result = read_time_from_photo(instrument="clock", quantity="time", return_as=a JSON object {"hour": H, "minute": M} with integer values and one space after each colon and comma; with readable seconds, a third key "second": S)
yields {"hour": 12, "minute": 15}
